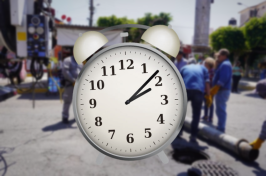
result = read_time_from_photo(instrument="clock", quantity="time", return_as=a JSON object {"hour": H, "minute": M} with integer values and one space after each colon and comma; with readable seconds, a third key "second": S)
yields {"hour": 2, "minute": 8}
